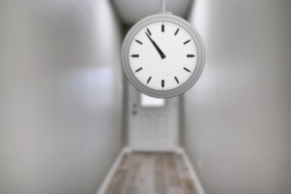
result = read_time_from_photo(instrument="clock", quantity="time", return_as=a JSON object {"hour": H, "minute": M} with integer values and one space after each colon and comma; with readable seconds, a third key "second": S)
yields {"hour": 10, "minute": 54}
